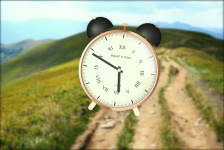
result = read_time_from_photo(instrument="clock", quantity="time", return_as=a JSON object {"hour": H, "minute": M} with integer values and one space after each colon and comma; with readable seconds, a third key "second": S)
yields {"hour": 5, "minute": 49}
